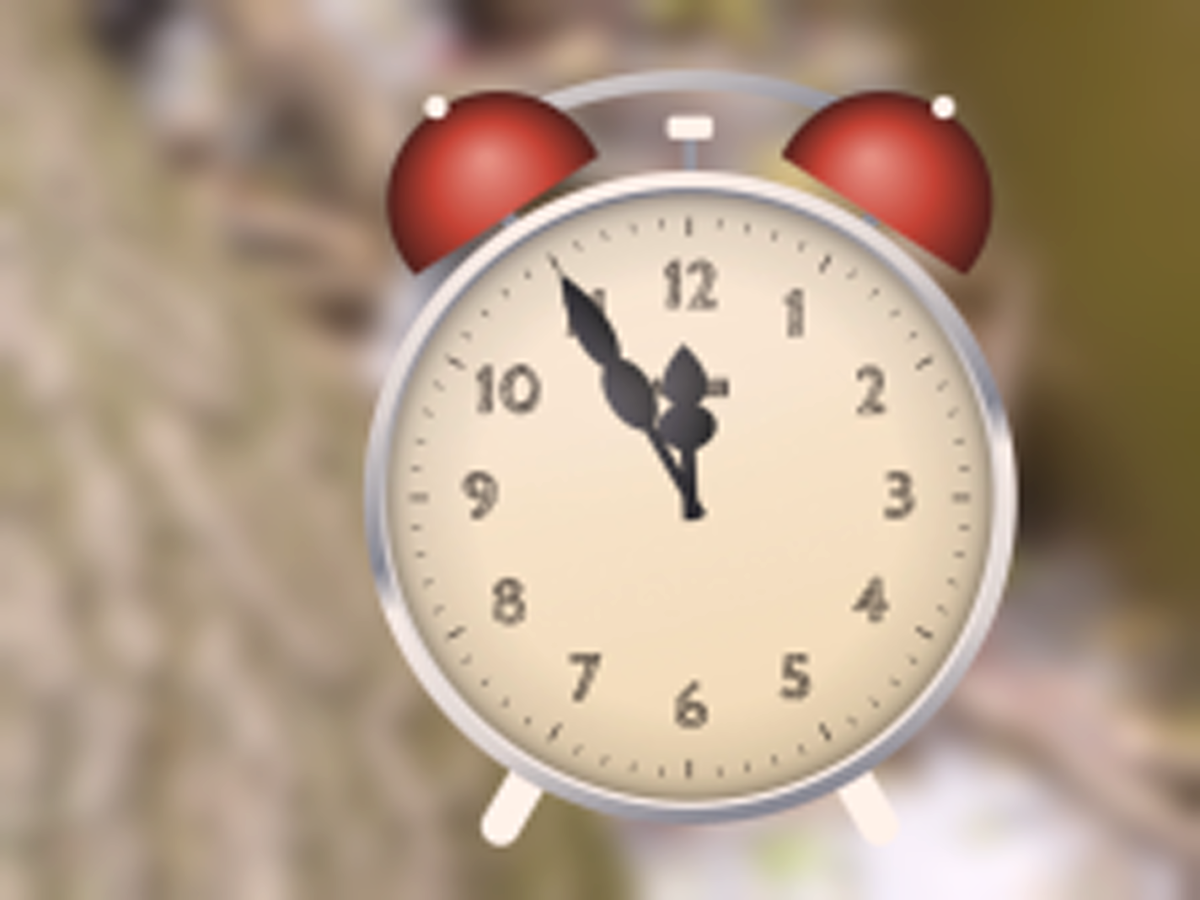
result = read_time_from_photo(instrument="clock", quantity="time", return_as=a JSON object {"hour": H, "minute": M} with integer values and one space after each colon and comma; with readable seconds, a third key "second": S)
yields {"hour": 11, "minute": 55}
